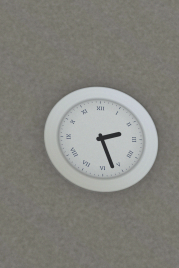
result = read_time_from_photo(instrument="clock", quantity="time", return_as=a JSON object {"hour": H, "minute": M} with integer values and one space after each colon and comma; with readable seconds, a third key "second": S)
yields {"hour": 2, "minute": 27}
